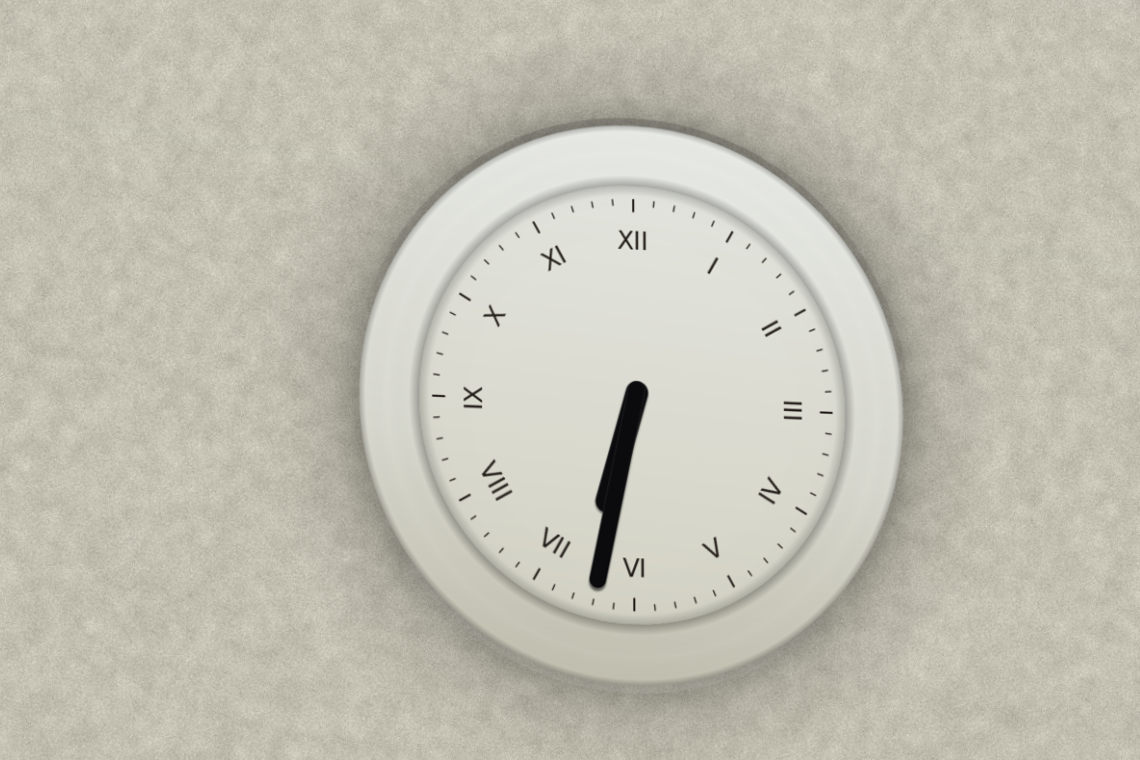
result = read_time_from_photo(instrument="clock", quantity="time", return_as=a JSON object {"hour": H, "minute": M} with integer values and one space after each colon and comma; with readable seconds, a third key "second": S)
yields {"hour": 6, "minute": 32}
